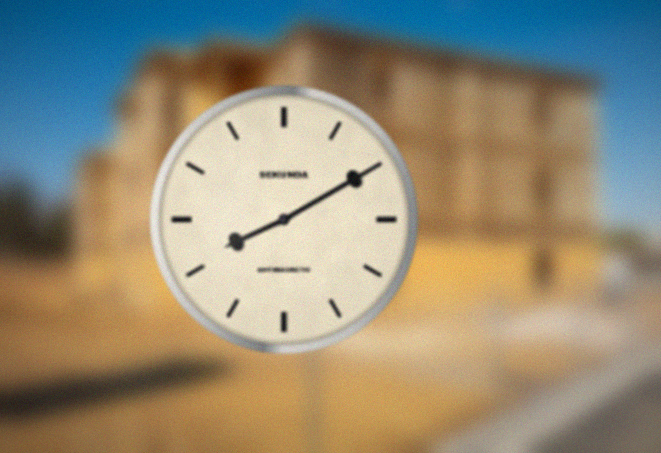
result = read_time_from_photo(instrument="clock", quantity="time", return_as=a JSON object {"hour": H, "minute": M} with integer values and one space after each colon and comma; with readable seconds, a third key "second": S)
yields {"hour": 8, "minute": 10}
